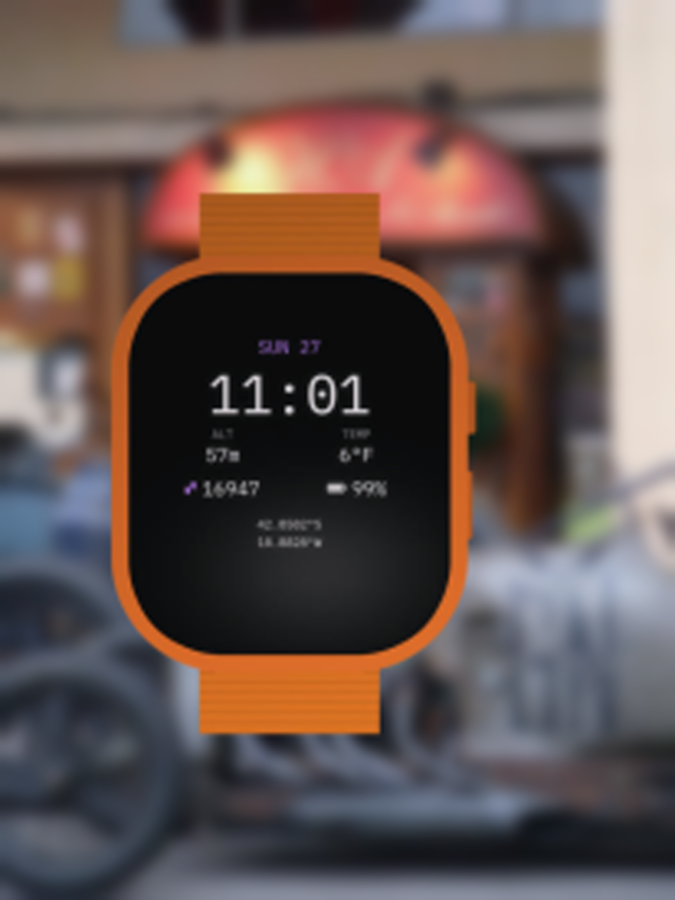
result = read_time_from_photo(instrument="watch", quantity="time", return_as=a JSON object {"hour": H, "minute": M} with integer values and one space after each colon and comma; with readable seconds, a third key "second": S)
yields {"hour": 11, "minute": 1}
